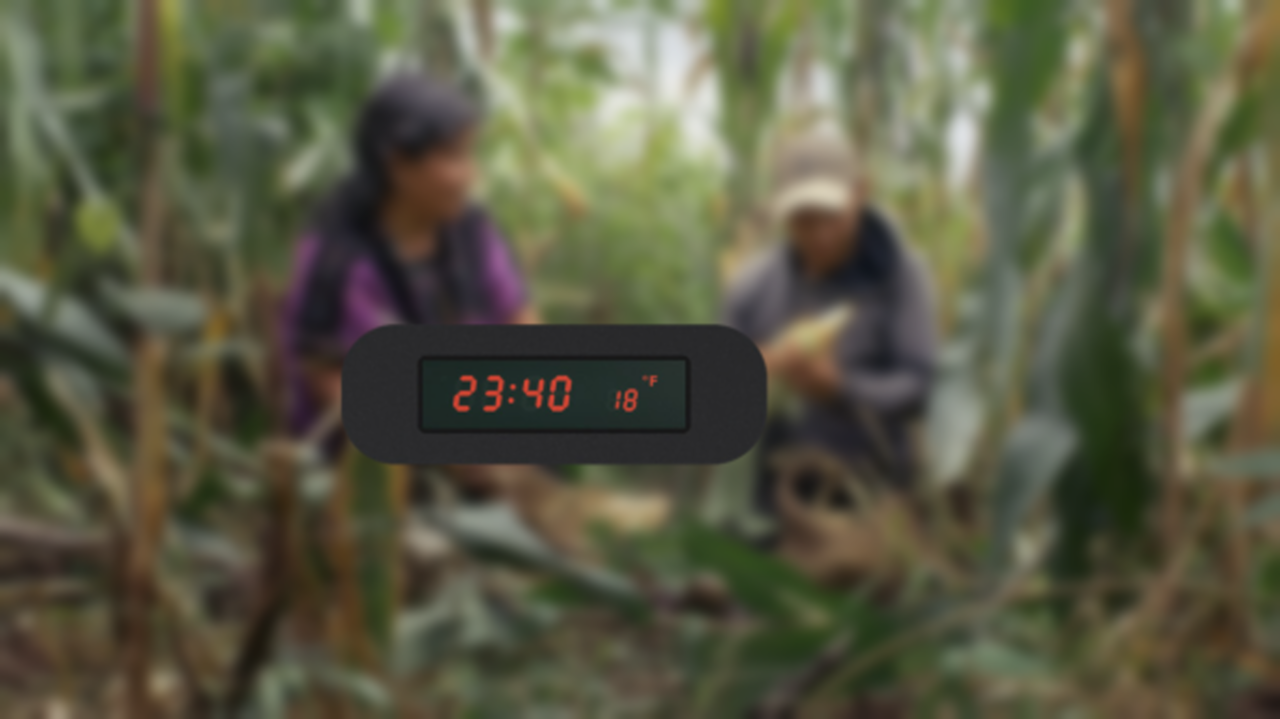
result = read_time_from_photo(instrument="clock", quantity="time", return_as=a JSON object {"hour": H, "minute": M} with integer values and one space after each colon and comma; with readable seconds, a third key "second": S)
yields {"hour": 23, "minute": 40}
